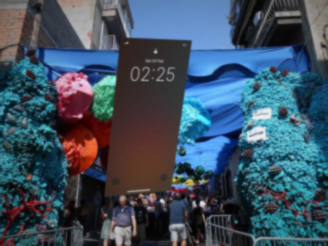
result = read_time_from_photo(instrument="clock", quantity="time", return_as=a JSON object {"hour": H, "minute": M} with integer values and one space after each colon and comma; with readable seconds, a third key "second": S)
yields {"hour": 2, "minute": 25}
